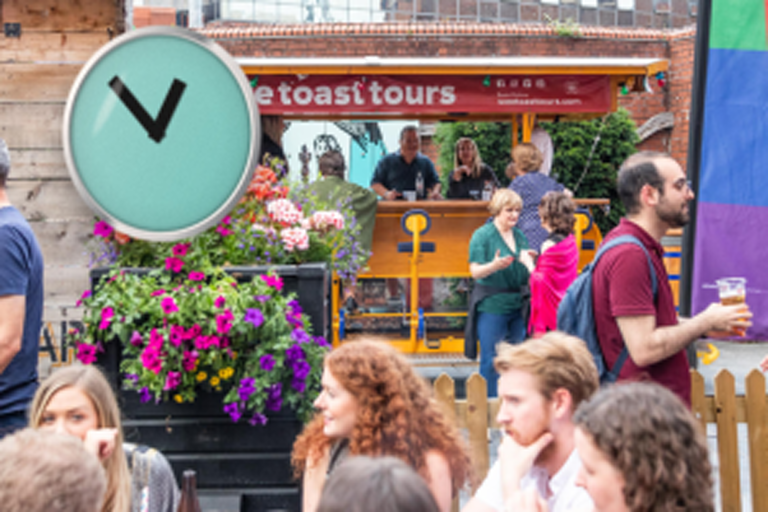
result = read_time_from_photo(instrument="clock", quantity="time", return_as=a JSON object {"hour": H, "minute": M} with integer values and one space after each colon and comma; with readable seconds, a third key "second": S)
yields {"hour": 12, "minute": 53}
